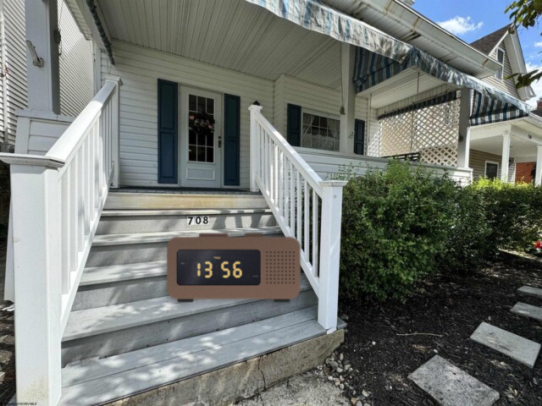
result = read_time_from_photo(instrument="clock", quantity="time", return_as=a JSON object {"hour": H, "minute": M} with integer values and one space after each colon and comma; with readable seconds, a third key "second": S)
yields {"hour": 13, "minute": 56}
